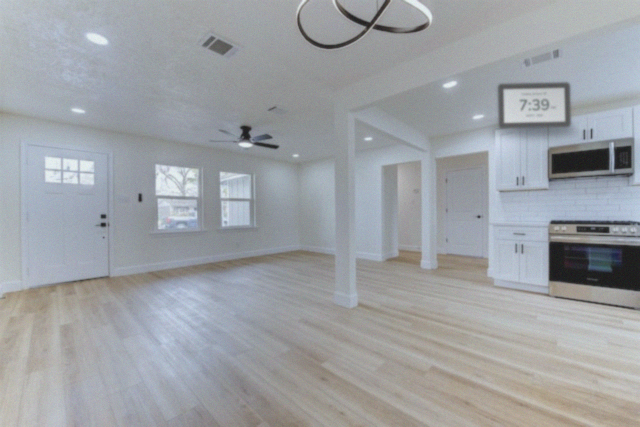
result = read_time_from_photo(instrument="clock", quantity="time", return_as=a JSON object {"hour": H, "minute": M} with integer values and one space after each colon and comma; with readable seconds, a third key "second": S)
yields {"hour": 7, "minute": 39}
